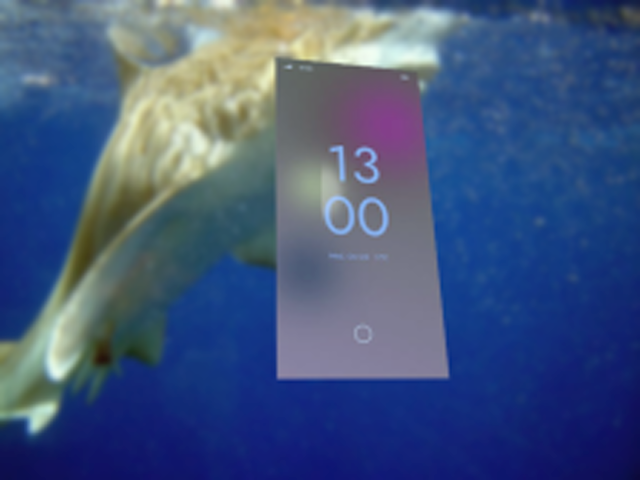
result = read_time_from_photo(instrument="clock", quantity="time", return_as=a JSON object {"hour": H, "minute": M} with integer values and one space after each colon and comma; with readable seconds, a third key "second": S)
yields {"hour": 13, "minute": 0}
